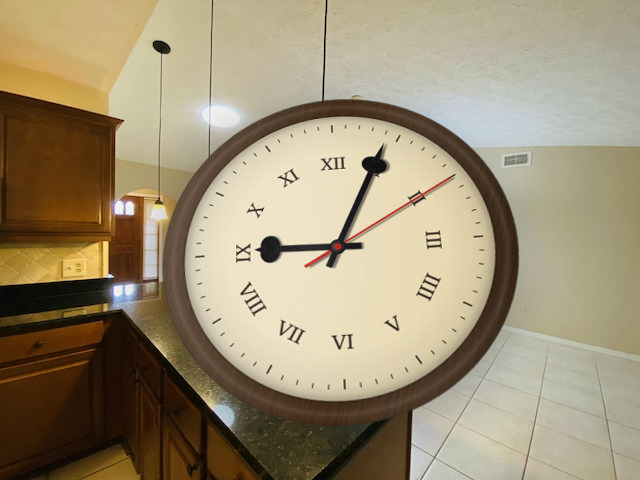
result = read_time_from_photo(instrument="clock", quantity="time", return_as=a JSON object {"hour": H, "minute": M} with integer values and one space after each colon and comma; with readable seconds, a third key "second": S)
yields {"hour": 9, "minute": 4, "second": 10}
